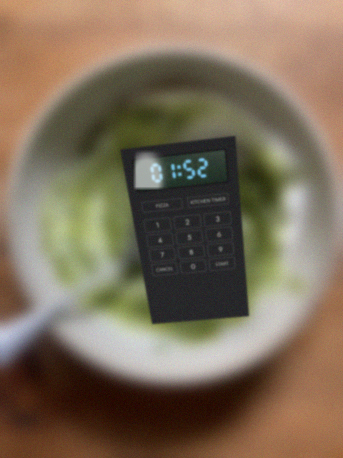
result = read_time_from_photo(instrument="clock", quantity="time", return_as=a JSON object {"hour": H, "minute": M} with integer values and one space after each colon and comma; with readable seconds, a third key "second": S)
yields {"hour": 1, "minute": 52}
